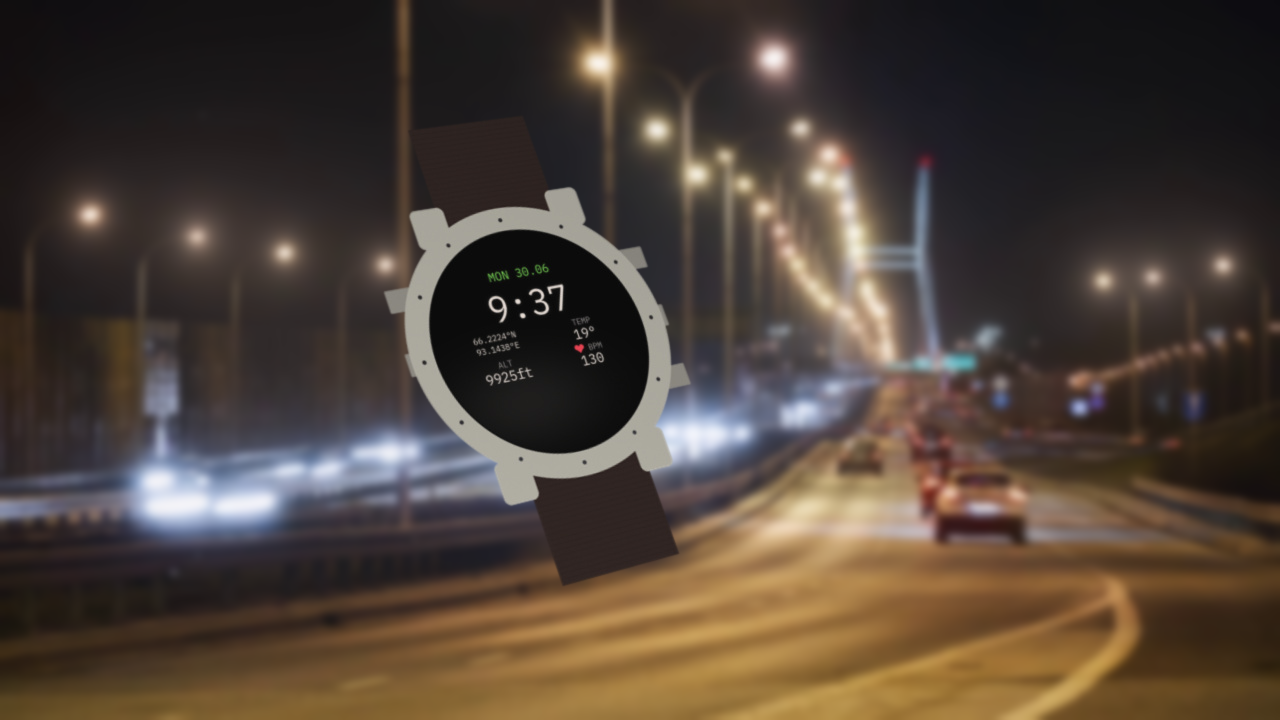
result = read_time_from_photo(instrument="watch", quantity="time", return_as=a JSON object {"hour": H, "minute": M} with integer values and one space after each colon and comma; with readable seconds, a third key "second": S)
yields {"hour": 9, "minute": 37}
